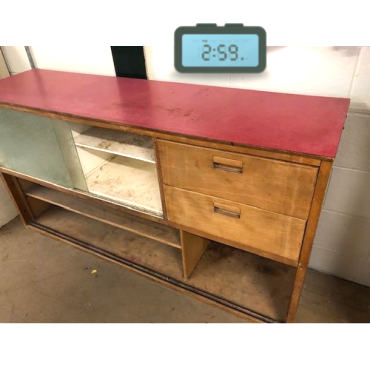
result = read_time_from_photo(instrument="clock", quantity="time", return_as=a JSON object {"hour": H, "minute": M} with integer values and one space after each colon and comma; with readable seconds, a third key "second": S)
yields {"hour": 2, "minute": 59}
